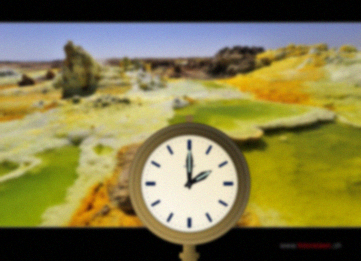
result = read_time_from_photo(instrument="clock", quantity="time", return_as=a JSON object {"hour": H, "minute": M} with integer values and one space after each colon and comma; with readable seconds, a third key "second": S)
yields {"hour": 2, "minute": 0}
